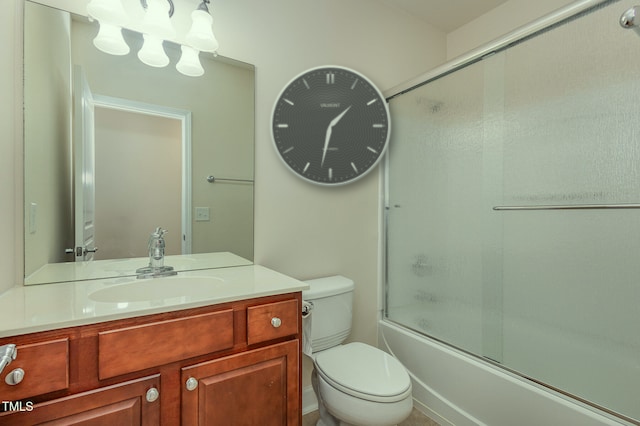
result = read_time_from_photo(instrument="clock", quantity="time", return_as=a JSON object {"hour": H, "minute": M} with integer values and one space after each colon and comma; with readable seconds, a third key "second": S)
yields {"hour": 1, "minute": 32}
